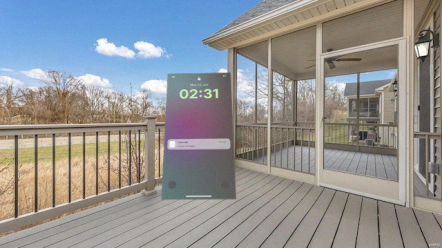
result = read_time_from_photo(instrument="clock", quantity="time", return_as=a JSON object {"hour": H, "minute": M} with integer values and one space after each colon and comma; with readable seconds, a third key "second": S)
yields {"hour": 2, "minute": 31}
